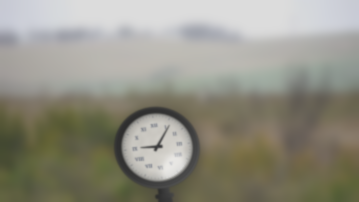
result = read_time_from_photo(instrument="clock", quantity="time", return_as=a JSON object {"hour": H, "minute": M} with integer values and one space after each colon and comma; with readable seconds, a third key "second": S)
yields {"hour": 9, "minute": 6}
